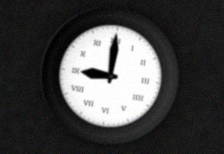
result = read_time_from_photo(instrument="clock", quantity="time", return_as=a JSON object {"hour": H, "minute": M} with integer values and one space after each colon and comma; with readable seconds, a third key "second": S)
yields {"hour": 9, "minute": 0}
